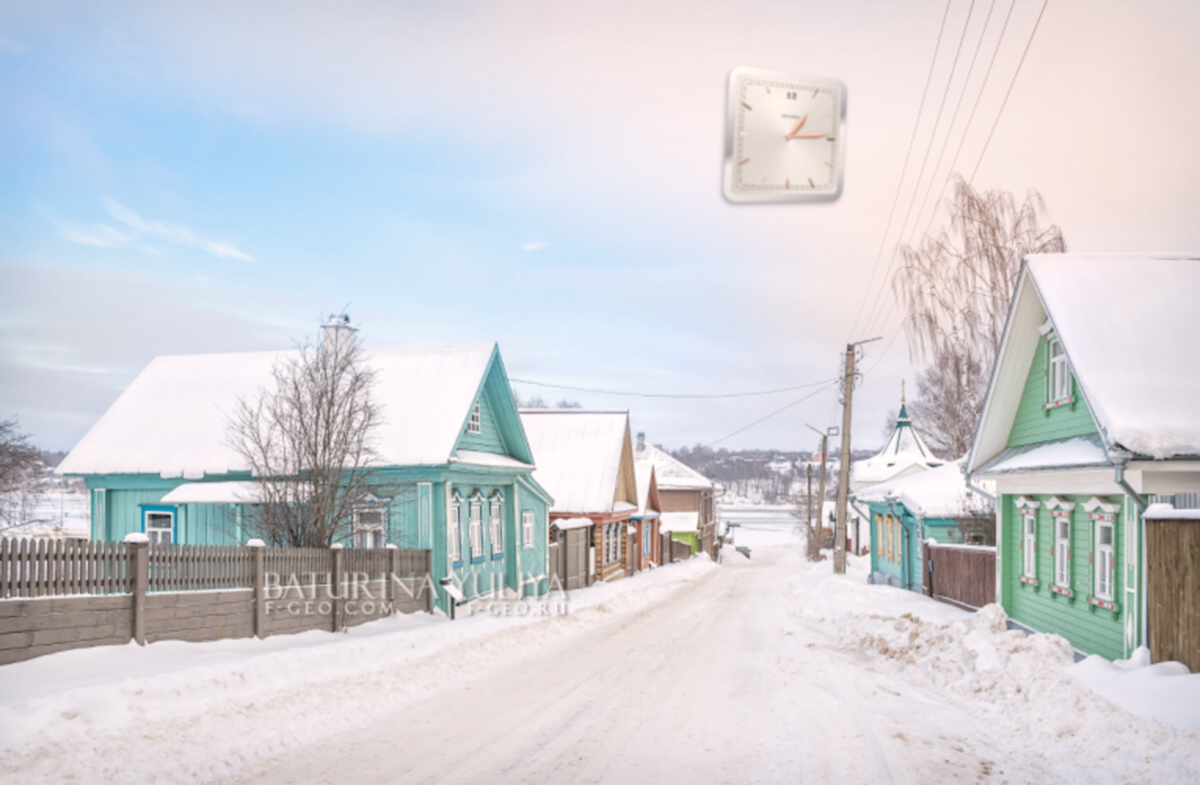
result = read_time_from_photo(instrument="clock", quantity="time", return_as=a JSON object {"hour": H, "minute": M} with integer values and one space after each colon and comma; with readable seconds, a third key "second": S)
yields {"hour": 1, "minute": 14}
